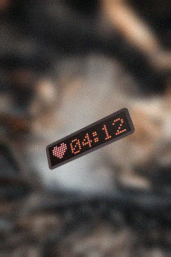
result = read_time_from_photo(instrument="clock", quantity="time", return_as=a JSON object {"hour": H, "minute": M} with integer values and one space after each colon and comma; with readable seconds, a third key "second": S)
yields {"hour": 4, "minute": 12}
